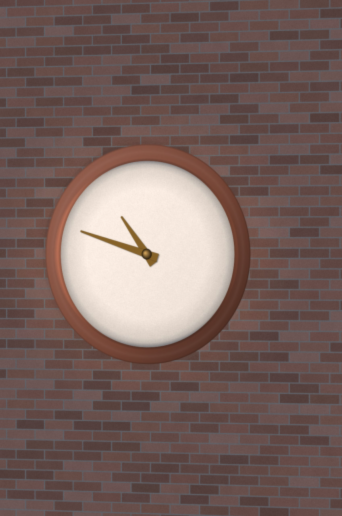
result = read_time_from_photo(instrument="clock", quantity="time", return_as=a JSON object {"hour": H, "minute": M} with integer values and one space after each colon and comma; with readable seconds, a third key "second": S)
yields {"hour": 10, "minute": 48}
